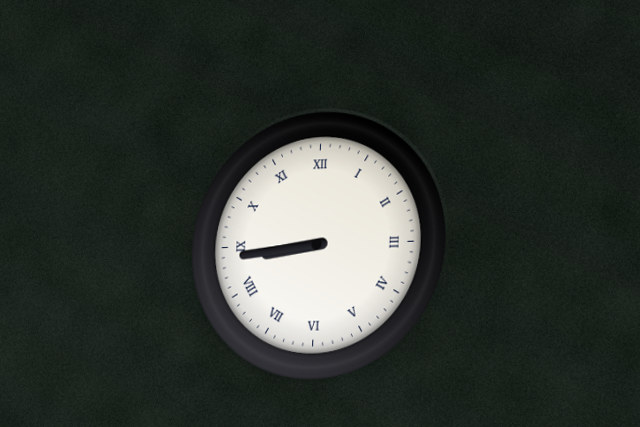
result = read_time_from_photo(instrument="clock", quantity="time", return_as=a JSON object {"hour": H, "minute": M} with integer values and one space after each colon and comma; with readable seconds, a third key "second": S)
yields {"hour": 8, "minute": 44}
